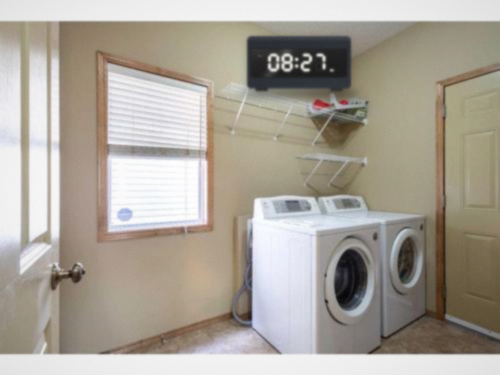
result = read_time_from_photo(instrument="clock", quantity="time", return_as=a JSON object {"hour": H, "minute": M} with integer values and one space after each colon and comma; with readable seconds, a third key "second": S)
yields {"hour": 8, "minute": 27}
